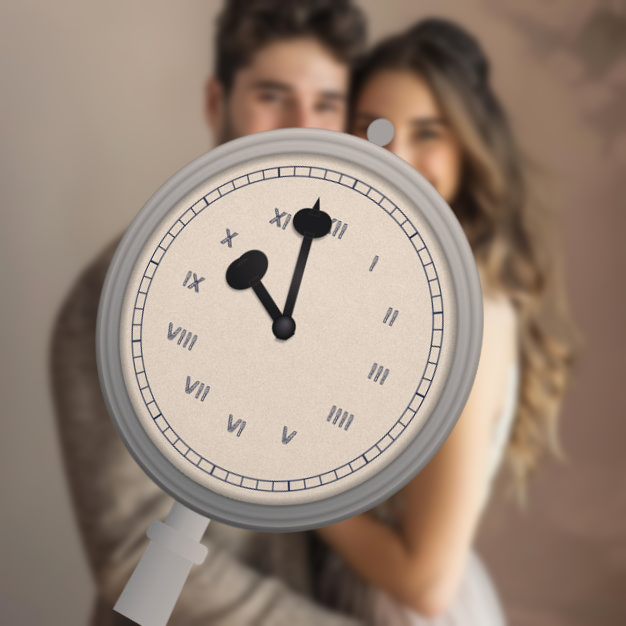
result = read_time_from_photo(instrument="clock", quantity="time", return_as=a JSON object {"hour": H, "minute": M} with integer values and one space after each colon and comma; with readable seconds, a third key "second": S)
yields {"hour": 9, "minute": 58}
